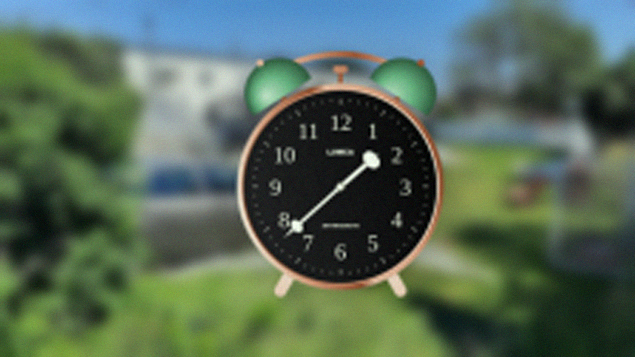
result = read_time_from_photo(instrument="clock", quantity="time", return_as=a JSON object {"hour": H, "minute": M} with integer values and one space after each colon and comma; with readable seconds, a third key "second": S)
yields {"hour": 1, "minute": 38}
